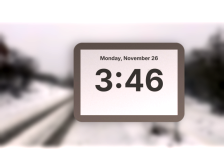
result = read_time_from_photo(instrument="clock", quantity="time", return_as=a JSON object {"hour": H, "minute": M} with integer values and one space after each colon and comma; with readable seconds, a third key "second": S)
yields {"hour": 3, "minute": 46}
